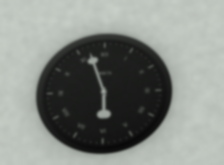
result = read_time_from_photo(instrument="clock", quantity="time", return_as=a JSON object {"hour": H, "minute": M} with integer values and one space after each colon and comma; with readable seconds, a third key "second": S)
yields {"hour": 5, "minute": 57}
